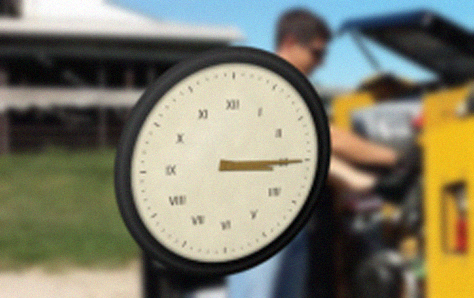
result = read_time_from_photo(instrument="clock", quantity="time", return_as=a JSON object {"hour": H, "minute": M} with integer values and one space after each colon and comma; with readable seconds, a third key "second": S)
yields {"hour": 3, "minute": 15}
